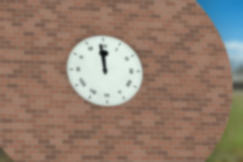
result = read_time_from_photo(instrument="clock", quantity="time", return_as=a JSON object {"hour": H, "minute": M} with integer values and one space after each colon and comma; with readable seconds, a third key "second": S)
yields {"hour": 11, "minute": 59}
